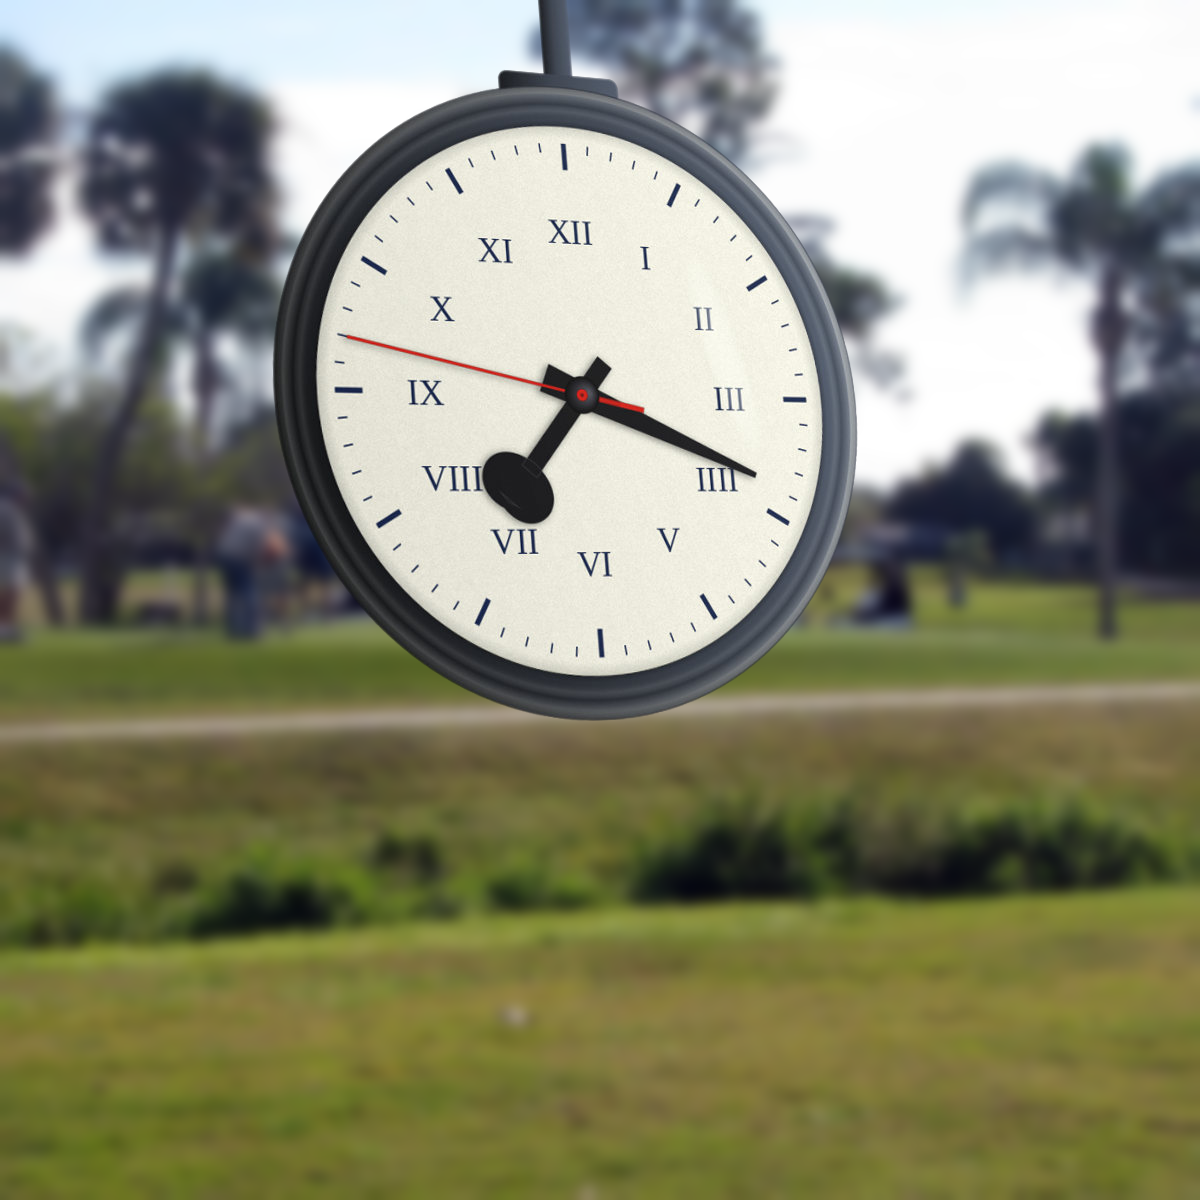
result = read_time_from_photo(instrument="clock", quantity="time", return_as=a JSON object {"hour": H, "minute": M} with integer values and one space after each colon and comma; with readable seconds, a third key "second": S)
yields {"hour": 7, "minute": 18, "second": 47}
